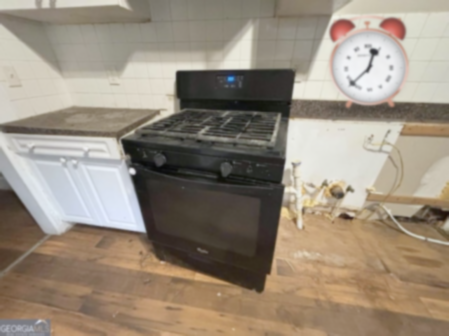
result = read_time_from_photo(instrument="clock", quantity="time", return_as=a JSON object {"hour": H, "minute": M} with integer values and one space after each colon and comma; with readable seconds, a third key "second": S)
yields {"hour": 12, "minute": 38}
